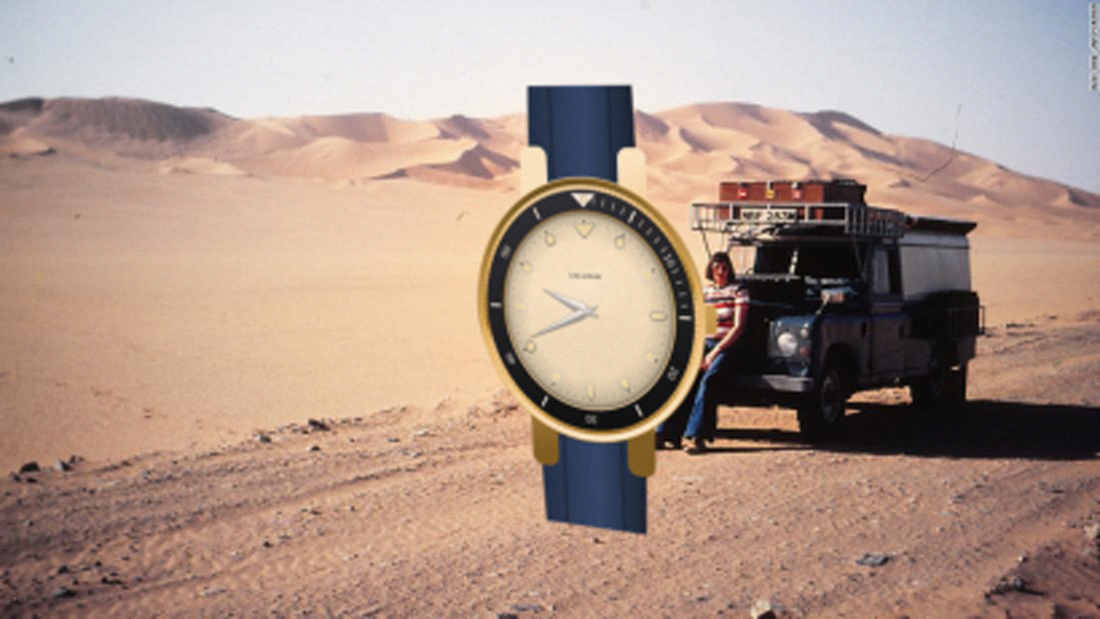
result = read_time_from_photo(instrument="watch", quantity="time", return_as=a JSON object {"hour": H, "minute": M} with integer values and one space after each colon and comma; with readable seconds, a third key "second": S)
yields {"hour": 9, "minute": 41}
